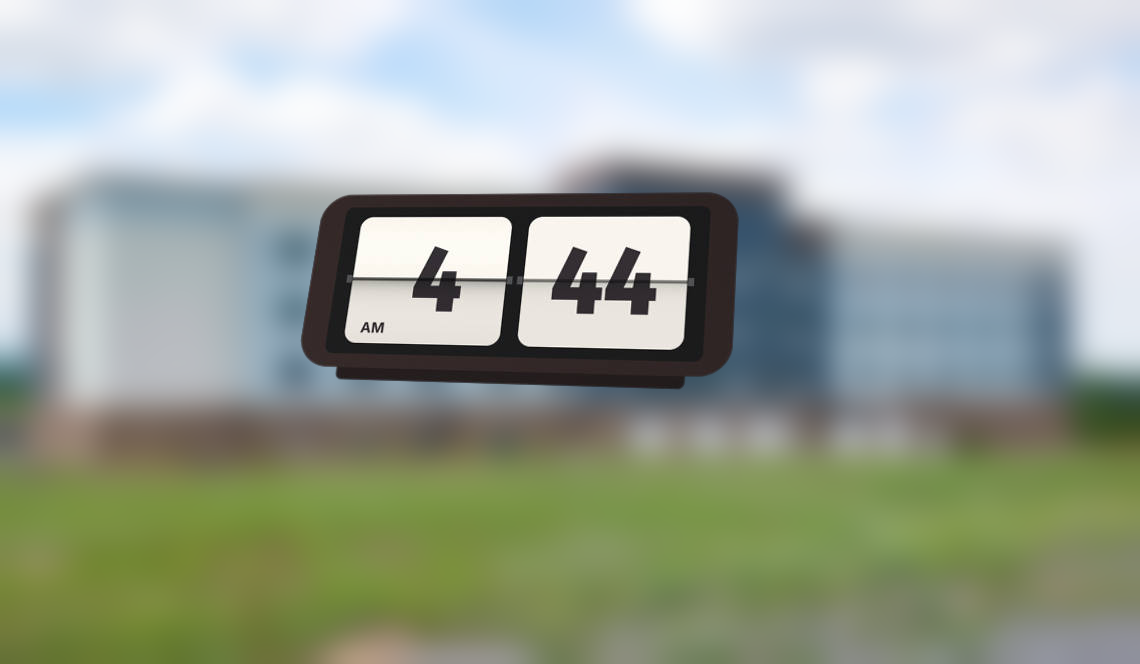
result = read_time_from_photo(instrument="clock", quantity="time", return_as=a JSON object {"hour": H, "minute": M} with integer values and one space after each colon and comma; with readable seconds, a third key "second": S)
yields {"hour": 4, "minute": 44}
